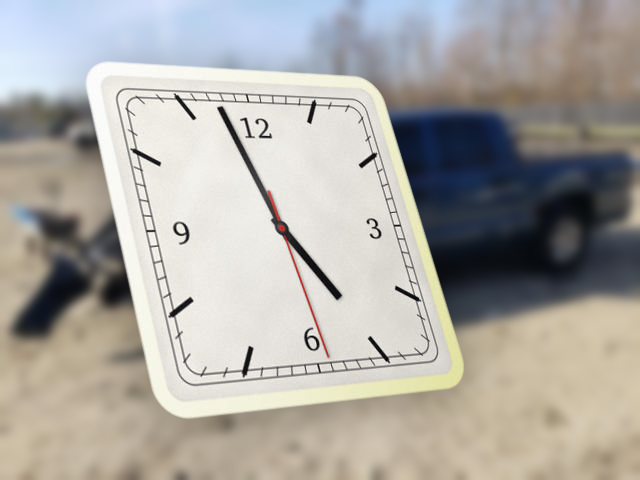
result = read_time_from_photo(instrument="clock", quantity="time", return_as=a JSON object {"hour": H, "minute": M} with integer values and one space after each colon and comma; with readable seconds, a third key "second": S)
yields {"hour": 4, "minute": 57, "second": 29}
